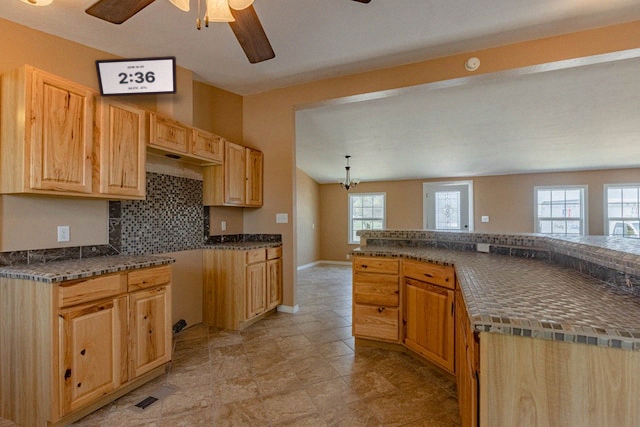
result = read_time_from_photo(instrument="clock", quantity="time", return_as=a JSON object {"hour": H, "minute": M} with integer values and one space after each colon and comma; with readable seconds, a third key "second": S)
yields {"hour": 2, "minute": 36}
